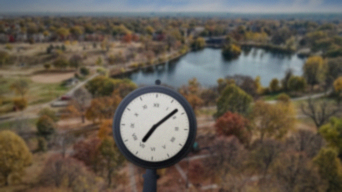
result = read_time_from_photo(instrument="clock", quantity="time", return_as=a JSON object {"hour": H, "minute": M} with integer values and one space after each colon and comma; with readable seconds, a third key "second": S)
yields {"hour": 7, "minute": 8}
